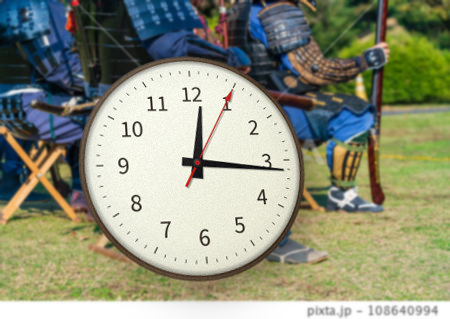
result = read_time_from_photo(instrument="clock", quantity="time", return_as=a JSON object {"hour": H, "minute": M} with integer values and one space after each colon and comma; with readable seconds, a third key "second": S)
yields {"hour": 12, "minute": 16, "second": 5}
